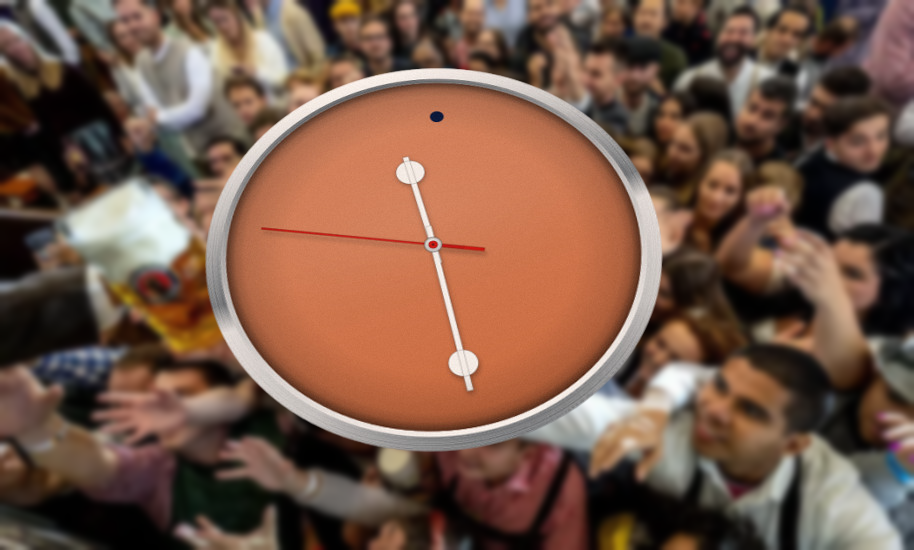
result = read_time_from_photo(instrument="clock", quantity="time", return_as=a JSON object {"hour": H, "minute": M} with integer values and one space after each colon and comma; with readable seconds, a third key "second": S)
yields {"hour": 11, "minute": 27, "second": 46}
